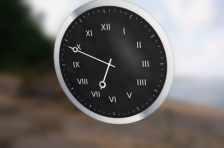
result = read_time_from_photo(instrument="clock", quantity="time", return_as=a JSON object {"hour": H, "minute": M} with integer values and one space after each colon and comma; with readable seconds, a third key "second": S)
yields {"hour": 6, "minute": 49}
